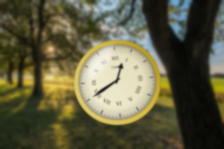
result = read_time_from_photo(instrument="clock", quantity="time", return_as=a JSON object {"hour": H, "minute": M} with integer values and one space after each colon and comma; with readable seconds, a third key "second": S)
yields {"hour": 12, "minute": 40}
